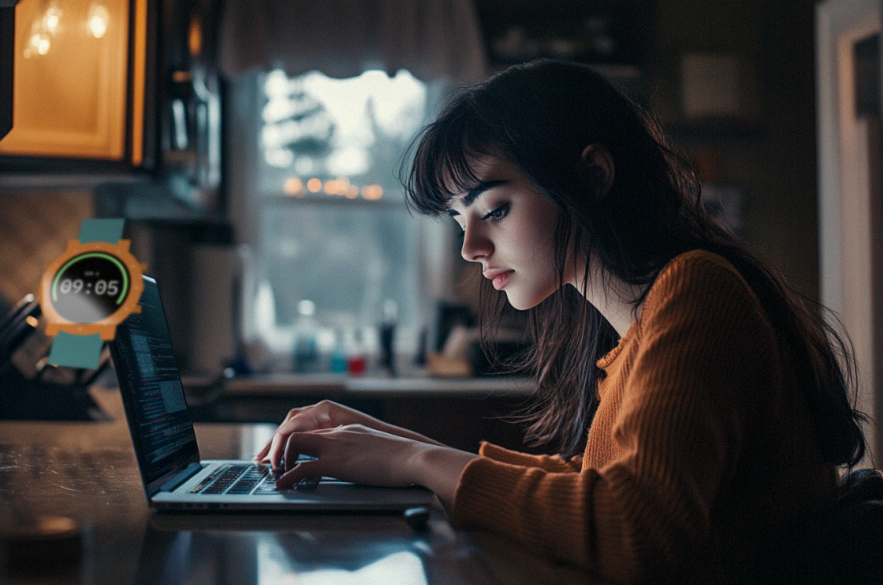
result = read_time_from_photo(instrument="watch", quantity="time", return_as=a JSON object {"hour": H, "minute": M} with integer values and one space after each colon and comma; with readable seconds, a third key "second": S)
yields {"hour": 9, "minute": 5}
